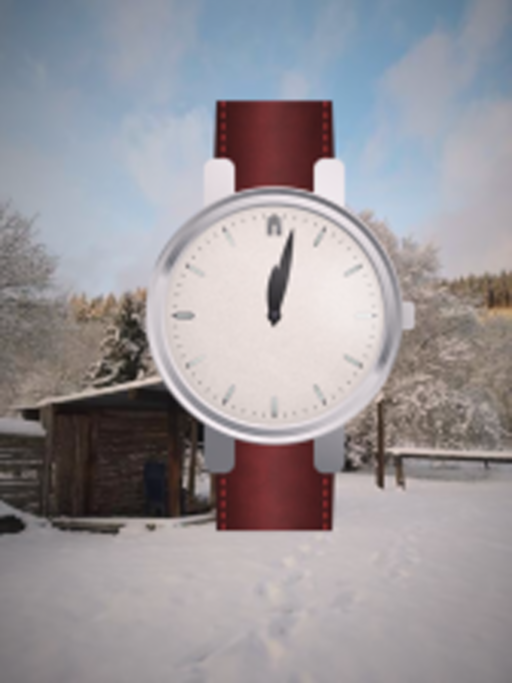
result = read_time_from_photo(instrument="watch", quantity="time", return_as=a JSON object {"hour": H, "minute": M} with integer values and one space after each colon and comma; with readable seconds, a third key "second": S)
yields {"hour": 12, "minute": 2}
